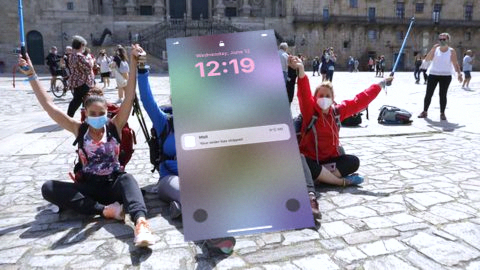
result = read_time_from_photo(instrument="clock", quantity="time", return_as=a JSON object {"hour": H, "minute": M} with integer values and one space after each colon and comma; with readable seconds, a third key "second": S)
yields {"hour": 12, "minute": 19}
